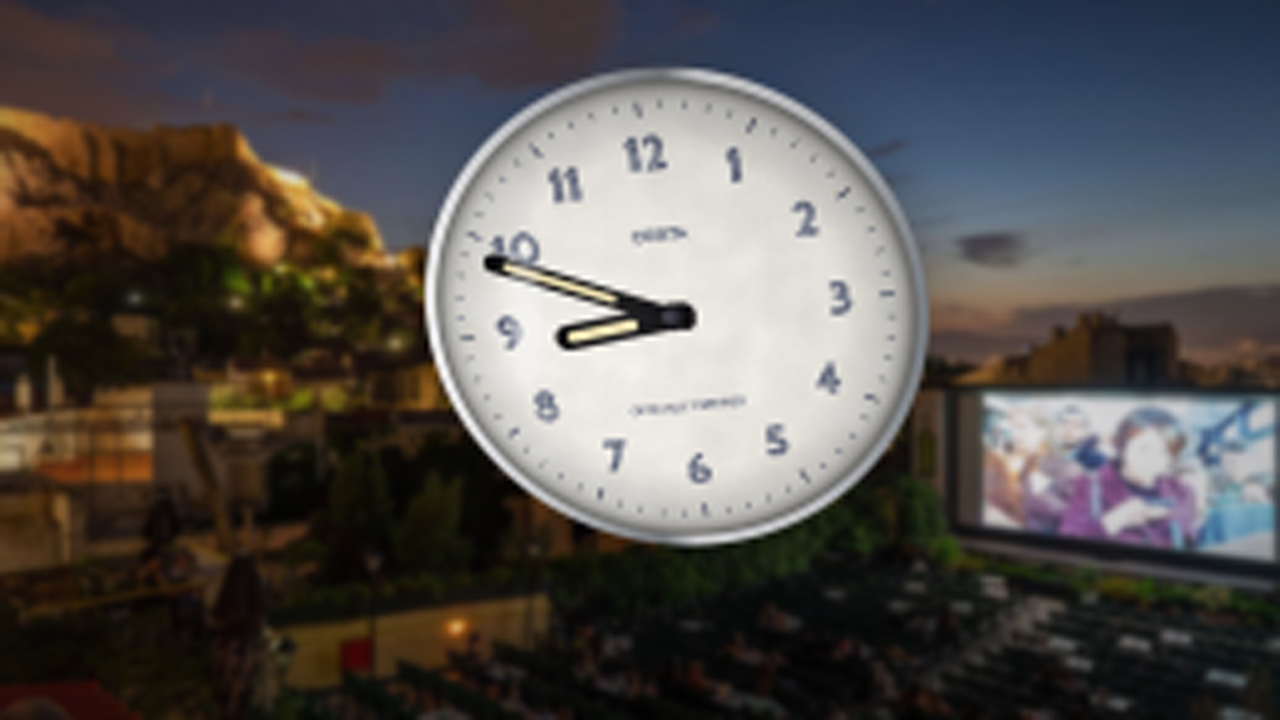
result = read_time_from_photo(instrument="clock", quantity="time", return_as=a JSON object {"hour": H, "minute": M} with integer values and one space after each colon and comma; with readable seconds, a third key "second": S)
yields {"hour": 8, "minute": 49}
